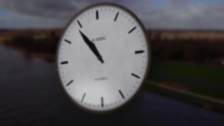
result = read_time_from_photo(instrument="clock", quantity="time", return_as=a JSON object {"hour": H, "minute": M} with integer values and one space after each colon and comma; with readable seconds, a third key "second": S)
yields {"hour": 10, "minute": 54}
